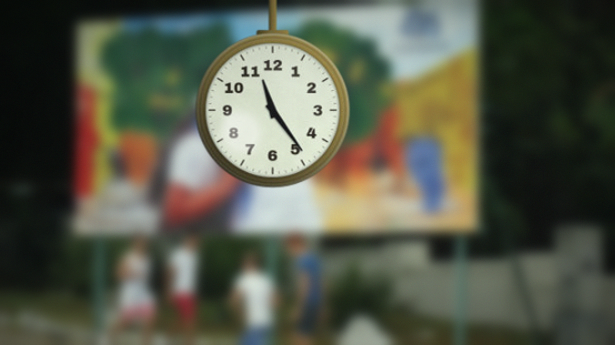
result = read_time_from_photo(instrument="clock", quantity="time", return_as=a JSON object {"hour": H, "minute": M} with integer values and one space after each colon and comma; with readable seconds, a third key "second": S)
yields {"hour": 11, "minute": 24}
